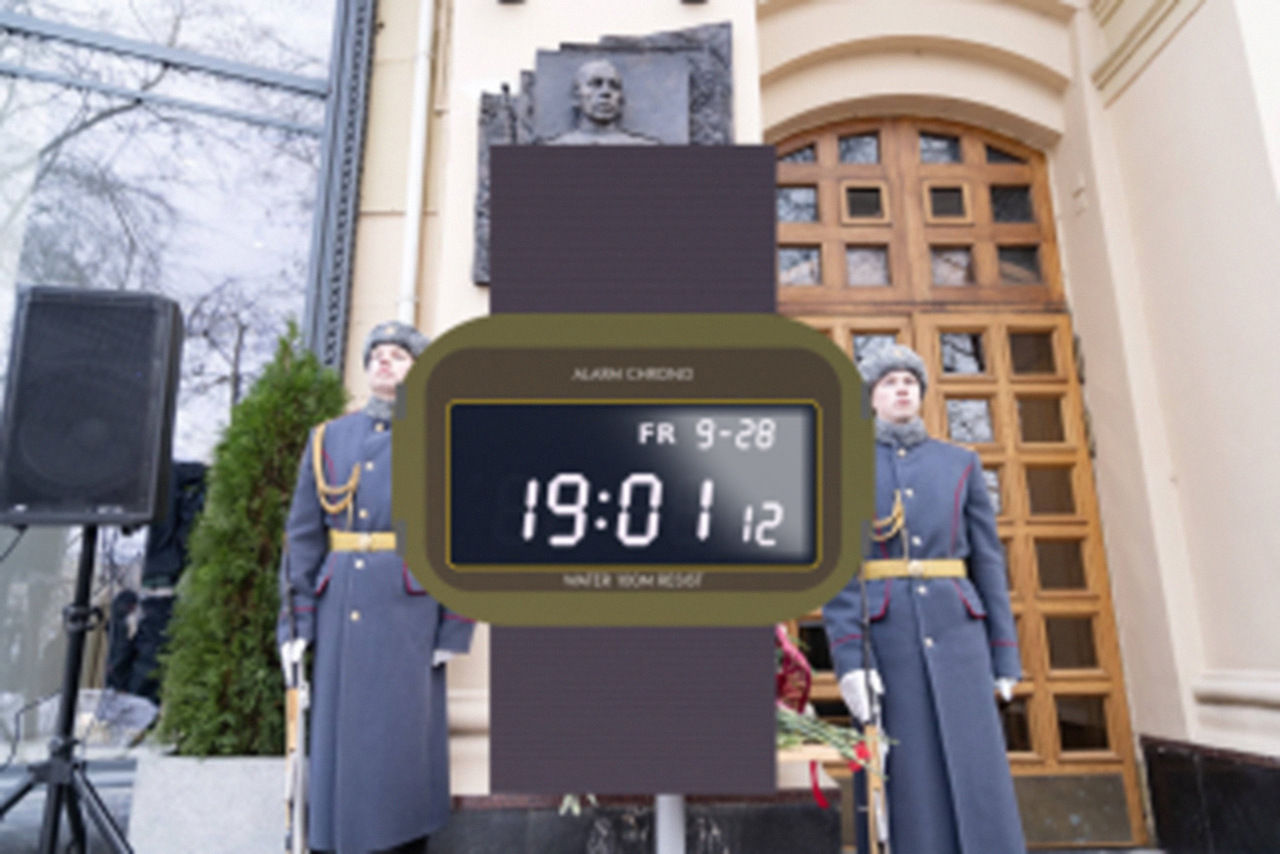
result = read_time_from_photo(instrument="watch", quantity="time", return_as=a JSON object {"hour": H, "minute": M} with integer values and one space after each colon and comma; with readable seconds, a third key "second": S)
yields {"hour": 19, "minute": 1, "second": 12}
